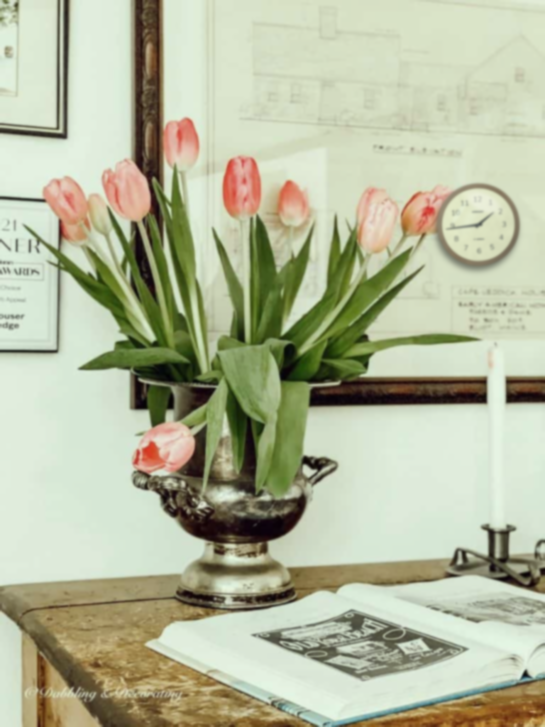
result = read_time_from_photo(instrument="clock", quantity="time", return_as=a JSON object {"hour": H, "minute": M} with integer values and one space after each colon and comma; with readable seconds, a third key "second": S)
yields {"hour": 1, "minute": 44}
